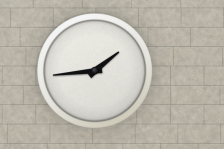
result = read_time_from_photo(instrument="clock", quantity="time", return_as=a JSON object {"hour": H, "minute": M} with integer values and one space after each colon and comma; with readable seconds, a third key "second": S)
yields {"hour": 1, "minute": 44}
